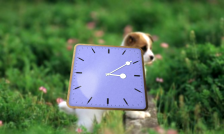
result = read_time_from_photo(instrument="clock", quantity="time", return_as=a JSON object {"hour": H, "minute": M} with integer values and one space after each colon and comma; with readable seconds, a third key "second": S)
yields {"hour": 3, "minute": 9}
